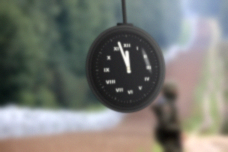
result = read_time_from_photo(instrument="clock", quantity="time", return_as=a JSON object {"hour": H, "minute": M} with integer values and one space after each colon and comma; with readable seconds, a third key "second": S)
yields {"hour": 11, "minute": 57}
